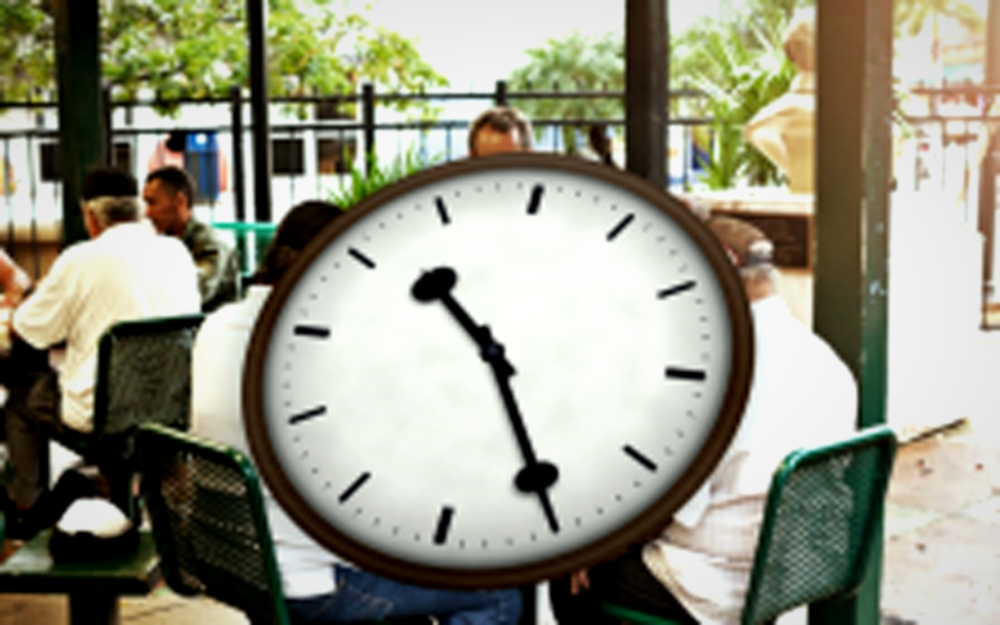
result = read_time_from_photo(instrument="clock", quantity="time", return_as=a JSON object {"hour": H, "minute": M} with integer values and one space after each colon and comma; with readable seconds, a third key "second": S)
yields {"hour": 10, "minute": 25}
